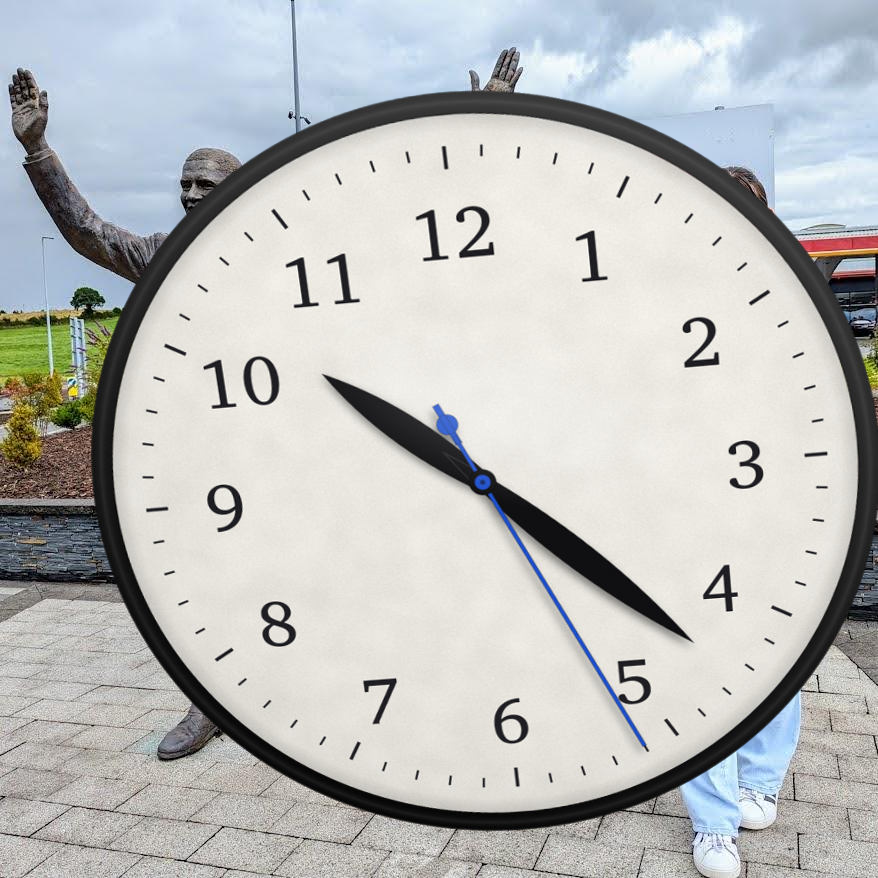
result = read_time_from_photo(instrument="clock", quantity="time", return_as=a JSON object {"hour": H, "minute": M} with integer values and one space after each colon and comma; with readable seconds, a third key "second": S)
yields {"hour": 10, "minute": 22, "second": 26}
